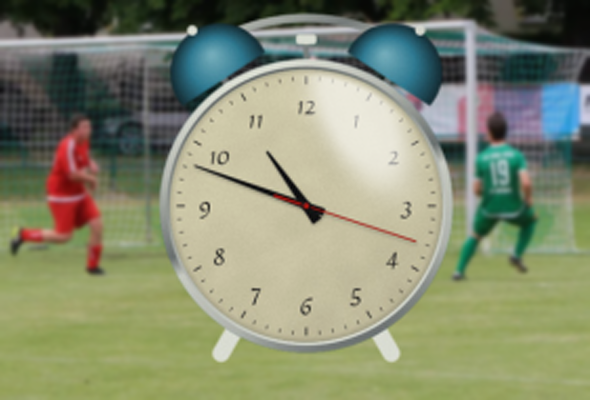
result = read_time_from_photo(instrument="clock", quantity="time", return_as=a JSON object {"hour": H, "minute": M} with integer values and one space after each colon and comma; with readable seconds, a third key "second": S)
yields {"hour": 10, "minute": 48, "second": 18}
